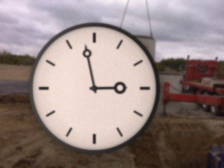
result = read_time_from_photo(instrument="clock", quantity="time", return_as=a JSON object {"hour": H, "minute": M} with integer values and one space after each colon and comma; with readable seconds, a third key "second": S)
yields {"hour": 2, "minute": 58}
